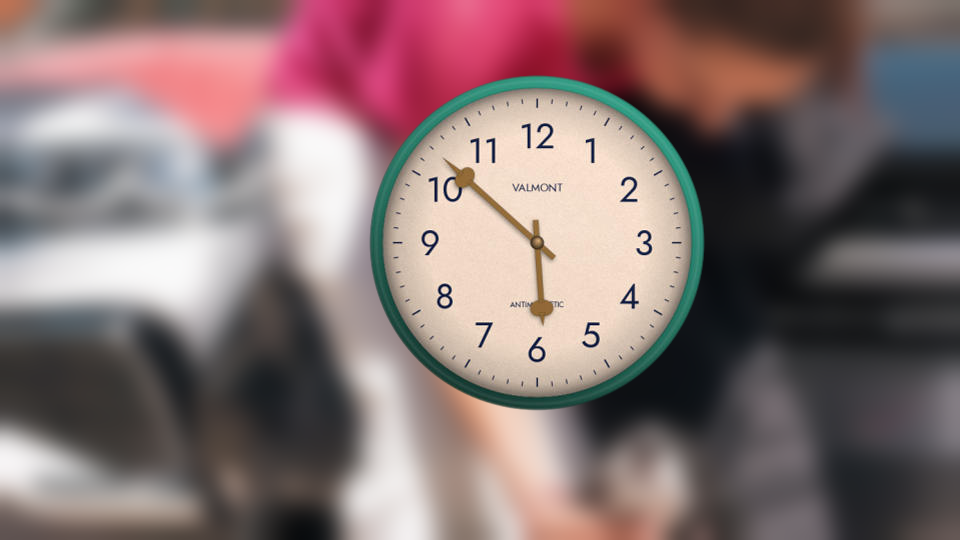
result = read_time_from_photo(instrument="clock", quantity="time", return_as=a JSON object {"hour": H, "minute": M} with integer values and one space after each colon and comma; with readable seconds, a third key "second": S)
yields {"hour": 5, "minute": 52}
